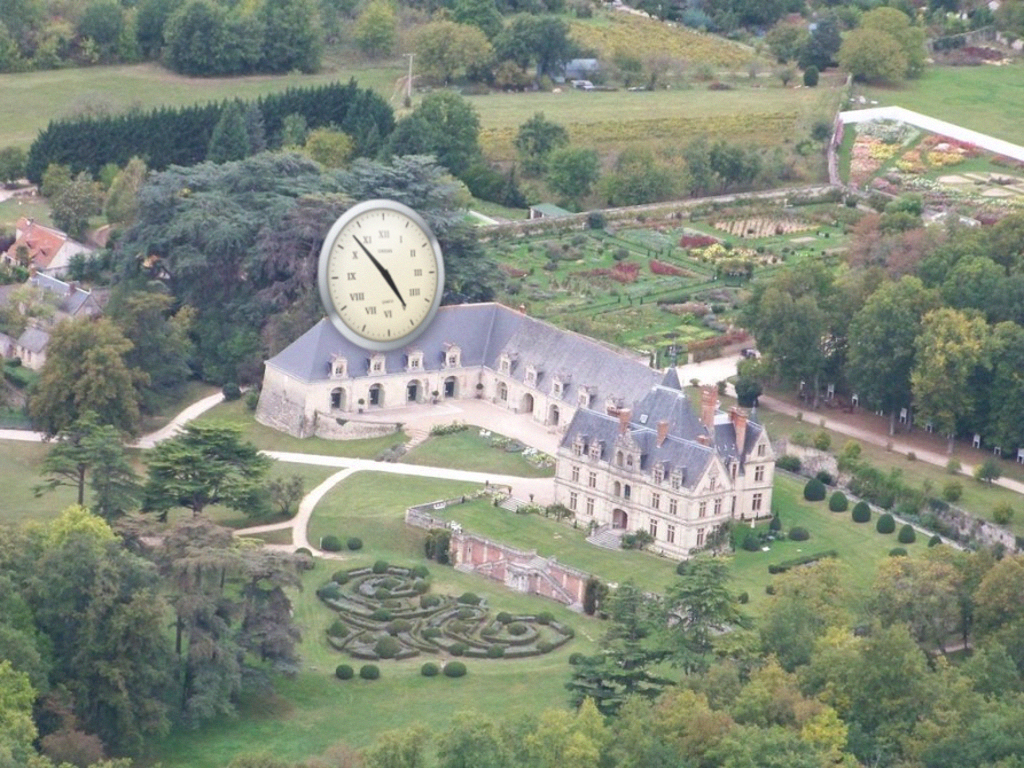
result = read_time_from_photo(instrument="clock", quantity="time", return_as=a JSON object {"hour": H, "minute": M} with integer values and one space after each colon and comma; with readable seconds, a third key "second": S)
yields {"hour": 4, "minute": 53}
